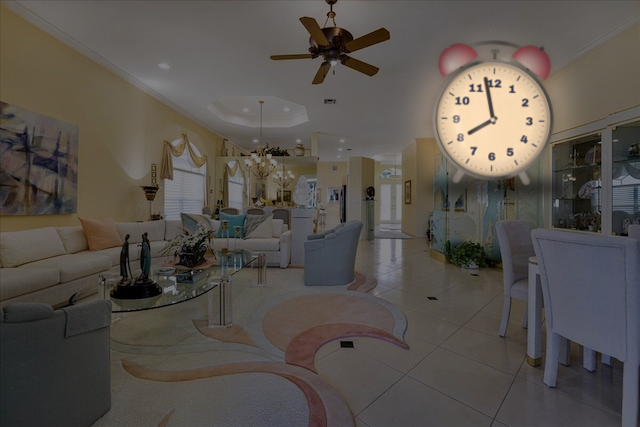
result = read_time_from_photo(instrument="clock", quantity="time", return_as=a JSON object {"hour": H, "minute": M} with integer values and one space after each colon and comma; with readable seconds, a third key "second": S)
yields {"hour": 7, "minute": 58}
